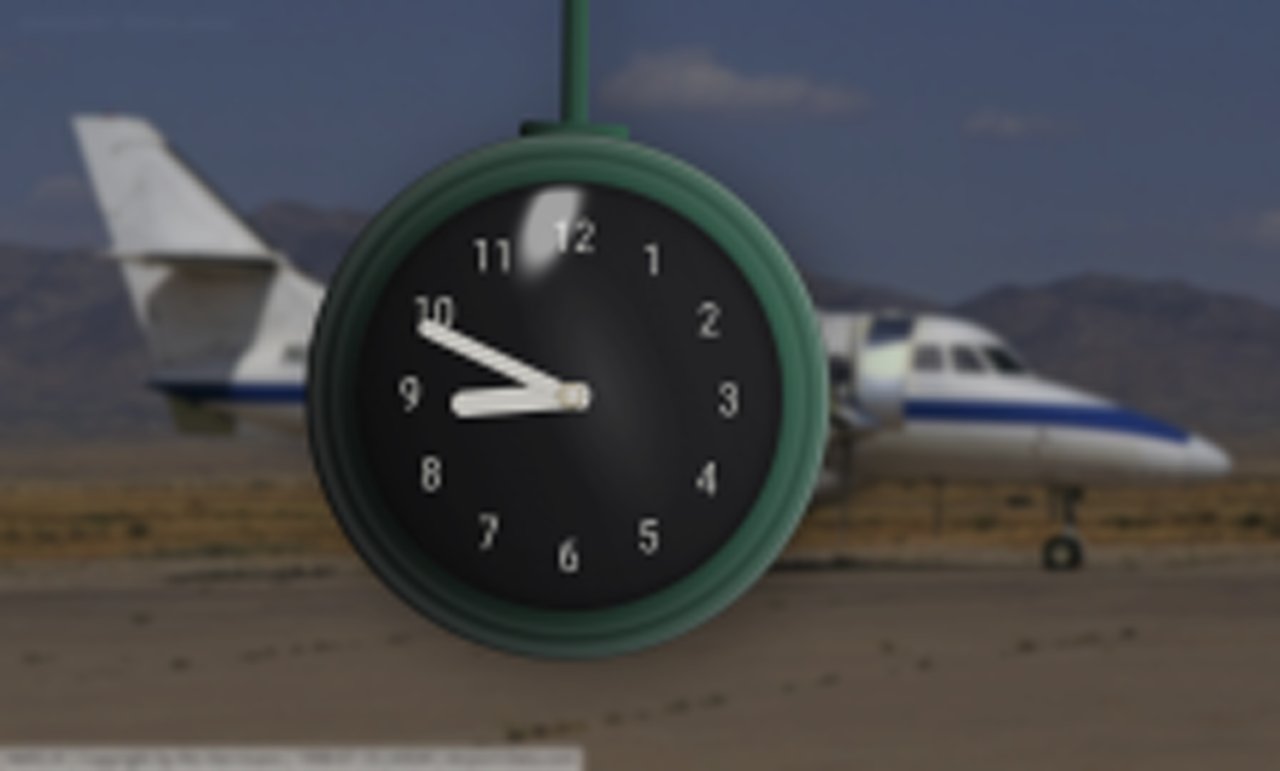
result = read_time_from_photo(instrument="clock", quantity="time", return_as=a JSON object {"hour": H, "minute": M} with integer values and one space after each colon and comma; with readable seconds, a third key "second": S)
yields {"hour": 8, "minute": 49}
